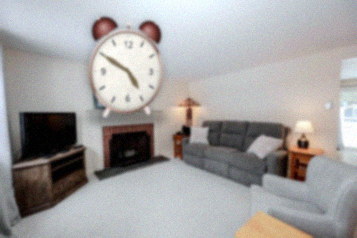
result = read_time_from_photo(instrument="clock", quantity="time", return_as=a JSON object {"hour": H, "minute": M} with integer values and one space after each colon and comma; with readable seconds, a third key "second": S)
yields {"hour": 4, "minute": 50}
